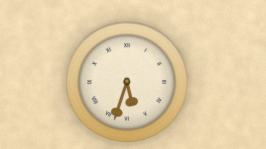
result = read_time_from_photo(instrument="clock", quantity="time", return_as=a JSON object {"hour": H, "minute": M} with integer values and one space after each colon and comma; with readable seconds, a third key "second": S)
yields {"hour": 5, "minute": 33}
